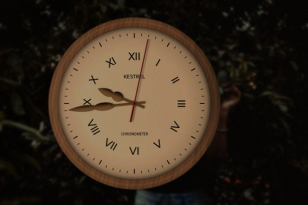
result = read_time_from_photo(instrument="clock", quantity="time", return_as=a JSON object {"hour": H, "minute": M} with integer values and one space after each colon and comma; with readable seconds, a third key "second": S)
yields {"hour": 9, "minute": 44, "second": 2}
